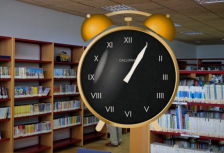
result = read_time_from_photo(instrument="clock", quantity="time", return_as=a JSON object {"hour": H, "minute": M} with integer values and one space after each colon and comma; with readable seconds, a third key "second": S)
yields {"hour": 1, "minute": 5}
